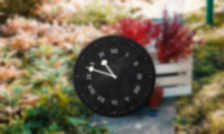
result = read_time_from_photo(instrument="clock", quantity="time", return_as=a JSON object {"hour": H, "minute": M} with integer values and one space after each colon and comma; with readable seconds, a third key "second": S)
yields {"hour": 10, "minute": 48}
